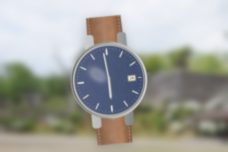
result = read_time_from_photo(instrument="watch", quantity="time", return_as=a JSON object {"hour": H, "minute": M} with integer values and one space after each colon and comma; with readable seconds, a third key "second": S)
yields {"hour": 5, "minute": 59}
